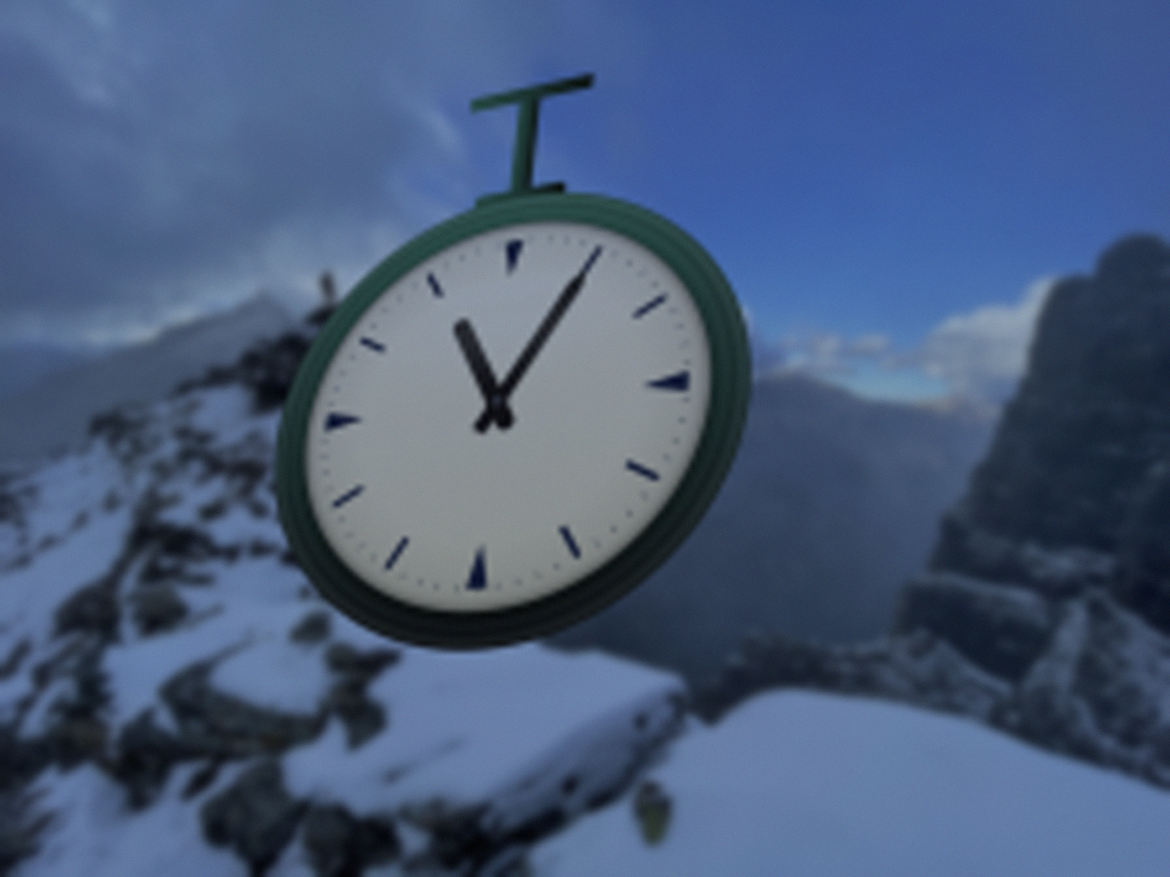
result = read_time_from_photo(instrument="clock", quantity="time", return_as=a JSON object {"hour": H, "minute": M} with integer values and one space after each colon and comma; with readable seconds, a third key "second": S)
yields {"hour": 11, "minute": 5}
